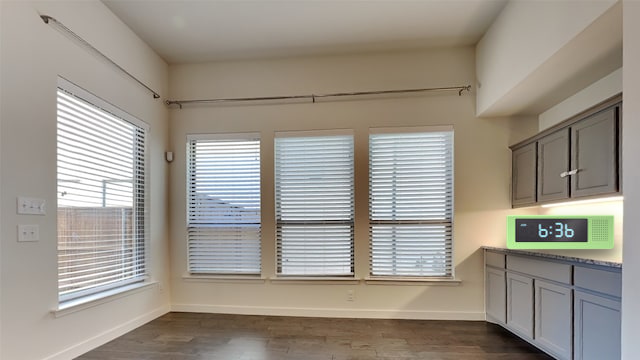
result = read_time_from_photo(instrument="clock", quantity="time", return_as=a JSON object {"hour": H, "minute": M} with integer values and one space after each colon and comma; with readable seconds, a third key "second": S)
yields {"hour": 6, "minute": 36}
